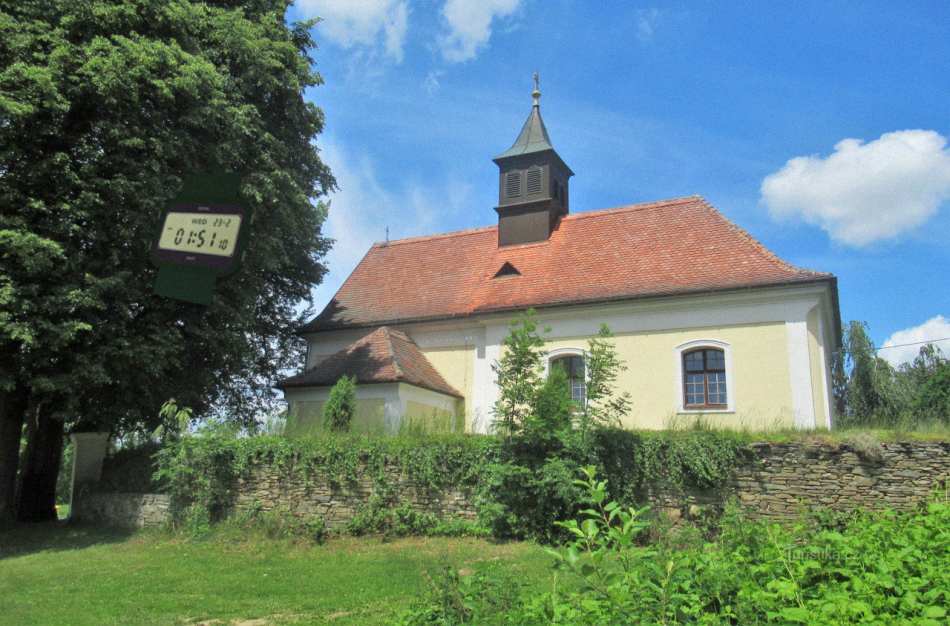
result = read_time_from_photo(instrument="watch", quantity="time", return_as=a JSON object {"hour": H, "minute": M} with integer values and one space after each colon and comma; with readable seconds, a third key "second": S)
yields {"hour": 1, "minute": 51, "second": 10}
